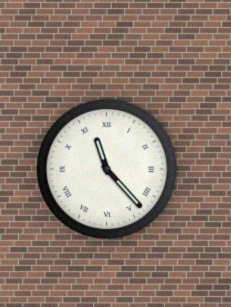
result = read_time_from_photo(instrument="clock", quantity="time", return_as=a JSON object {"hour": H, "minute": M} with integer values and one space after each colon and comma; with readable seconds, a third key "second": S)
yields {"hour": 11, "minute": 23}
